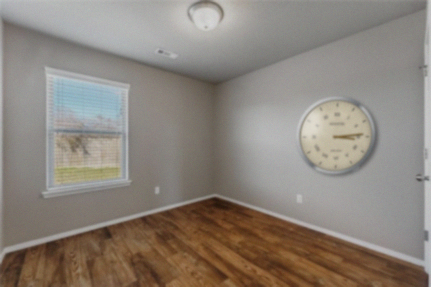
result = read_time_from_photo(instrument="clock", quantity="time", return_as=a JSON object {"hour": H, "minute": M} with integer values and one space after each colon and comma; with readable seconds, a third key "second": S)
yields {"hour": 3, "minute": 14}
